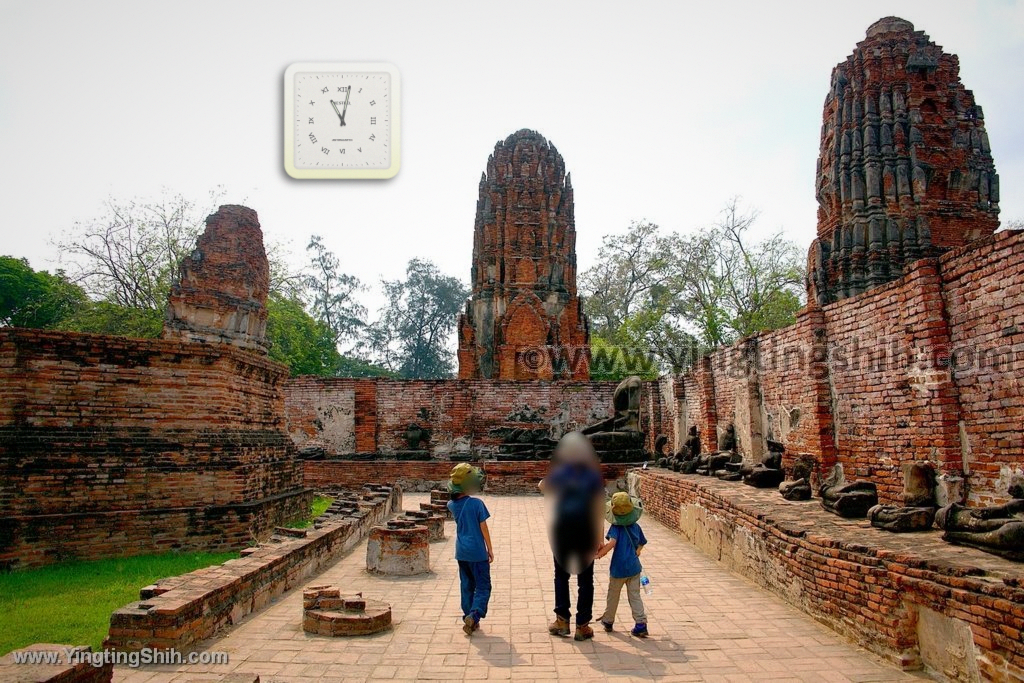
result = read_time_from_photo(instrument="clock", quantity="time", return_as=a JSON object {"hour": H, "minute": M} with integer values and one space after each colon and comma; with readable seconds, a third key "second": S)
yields {"hour": 11, "minute": 2}
